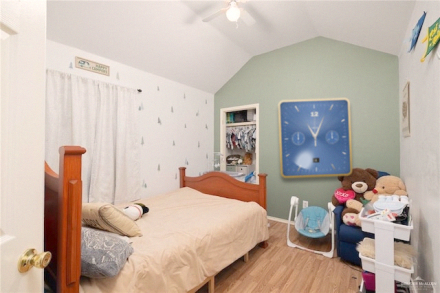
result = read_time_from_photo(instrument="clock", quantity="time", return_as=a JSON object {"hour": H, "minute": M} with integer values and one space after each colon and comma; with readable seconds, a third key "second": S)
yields {"hour": 11, "minute": 4}
